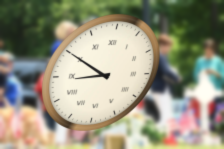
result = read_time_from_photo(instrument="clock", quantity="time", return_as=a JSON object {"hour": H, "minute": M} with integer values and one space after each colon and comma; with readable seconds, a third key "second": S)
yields {"hour": 8, "minute": 50}
